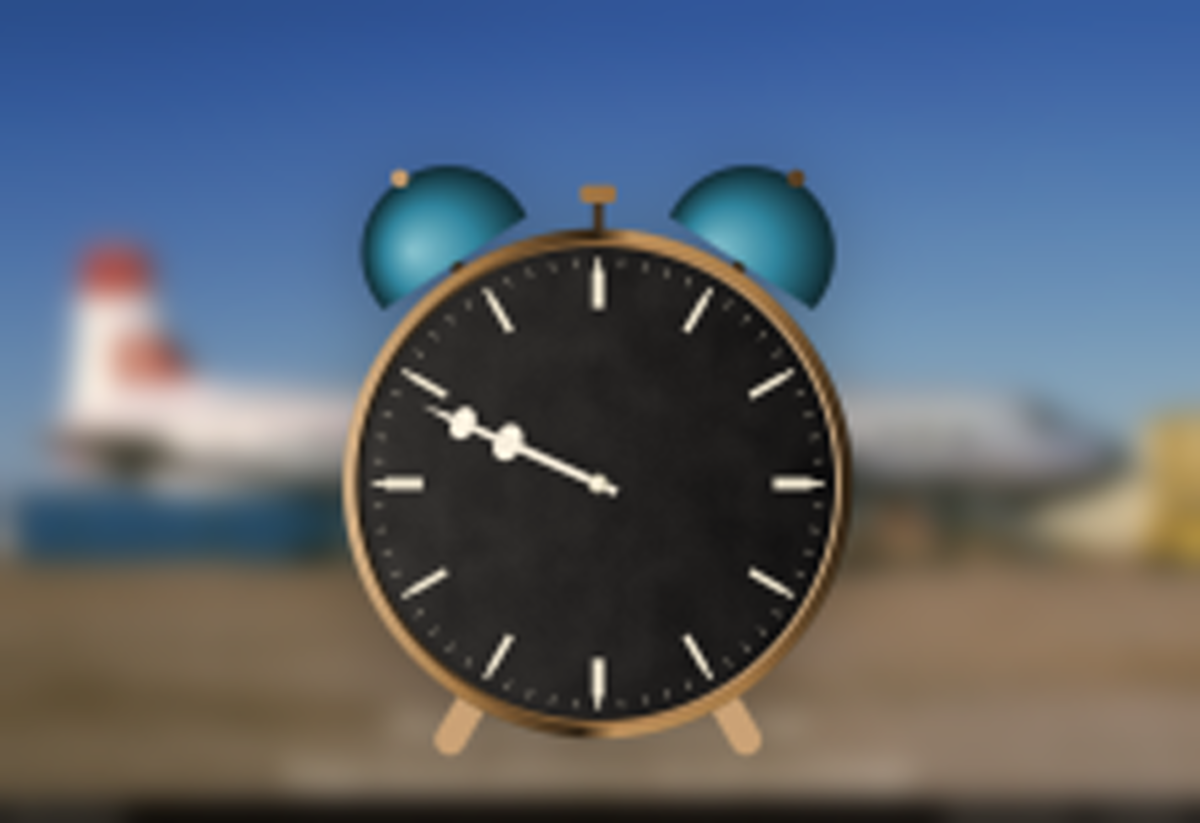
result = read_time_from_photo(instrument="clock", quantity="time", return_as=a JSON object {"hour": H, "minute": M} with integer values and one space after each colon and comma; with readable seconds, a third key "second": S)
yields {"hour": 9, "minute": 49}
